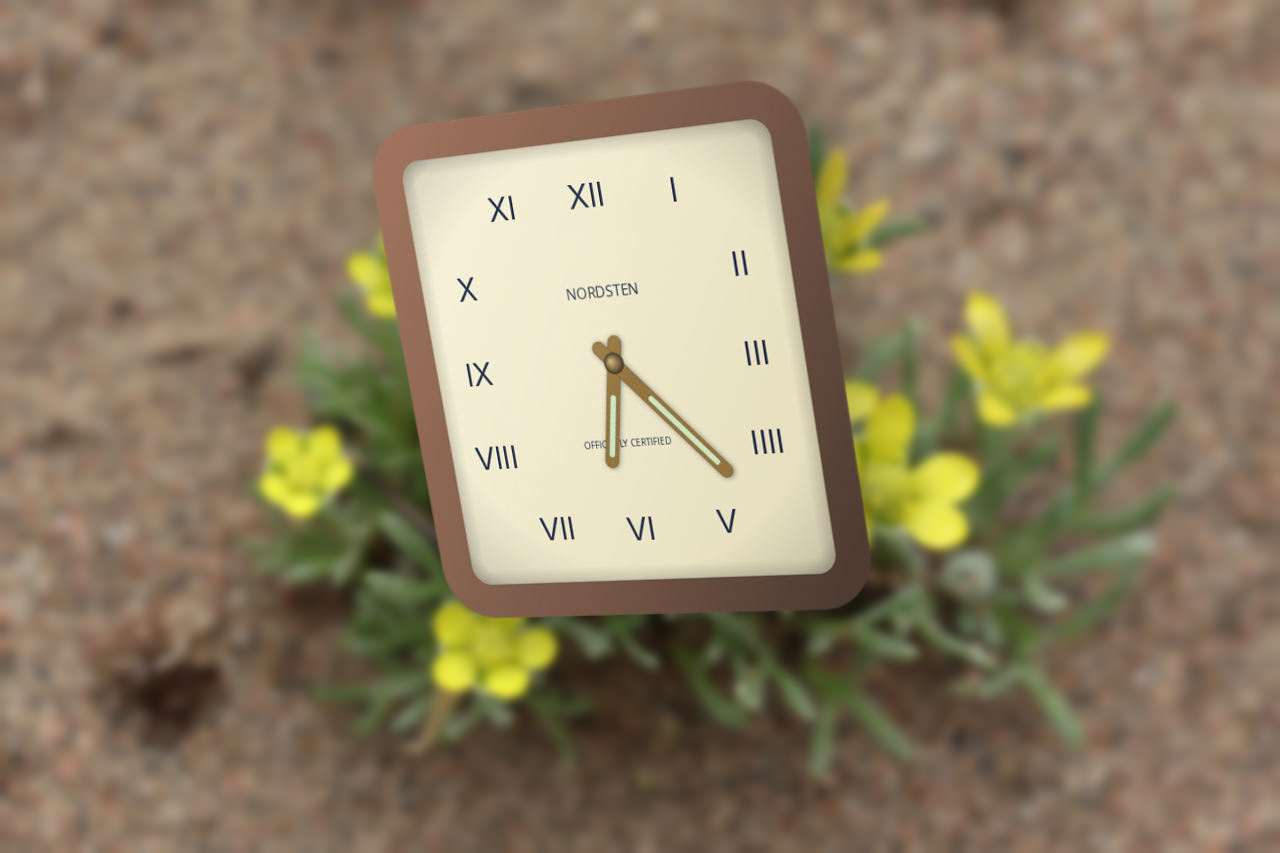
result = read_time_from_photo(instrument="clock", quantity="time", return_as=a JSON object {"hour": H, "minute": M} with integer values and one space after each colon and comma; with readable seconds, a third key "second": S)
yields {"hour": 6, "minute": 23}
